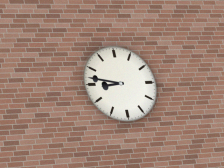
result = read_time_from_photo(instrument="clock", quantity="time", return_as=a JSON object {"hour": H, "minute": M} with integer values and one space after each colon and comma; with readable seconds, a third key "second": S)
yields {"hour": 8, "minute": 47}
